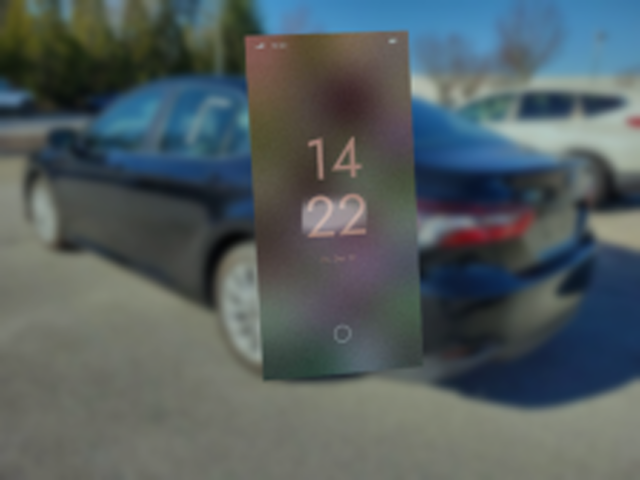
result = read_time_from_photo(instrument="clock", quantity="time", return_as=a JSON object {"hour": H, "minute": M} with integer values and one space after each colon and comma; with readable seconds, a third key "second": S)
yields {"hour": 14, "minute": 22}
